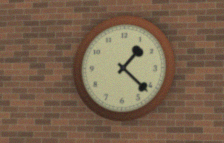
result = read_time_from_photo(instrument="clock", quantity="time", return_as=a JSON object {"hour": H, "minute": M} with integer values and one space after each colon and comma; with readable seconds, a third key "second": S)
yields {"hour": 1, "minute": 22}
